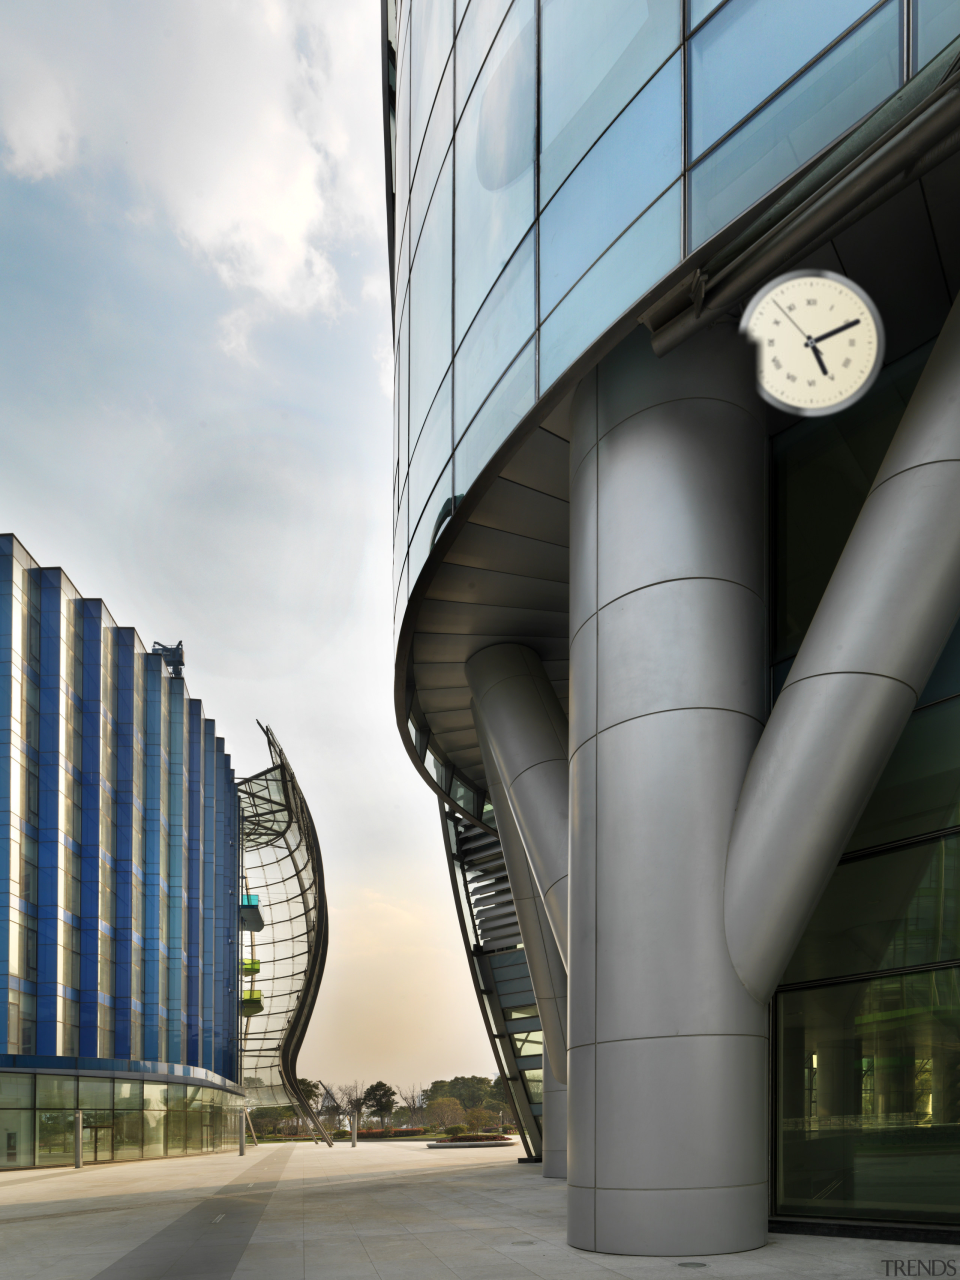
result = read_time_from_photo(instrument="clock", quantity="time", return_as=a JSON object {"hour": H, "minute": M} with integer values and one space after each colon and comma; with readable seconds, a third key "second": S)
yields {"hour": 5, "minute": 10, "second": 53}
